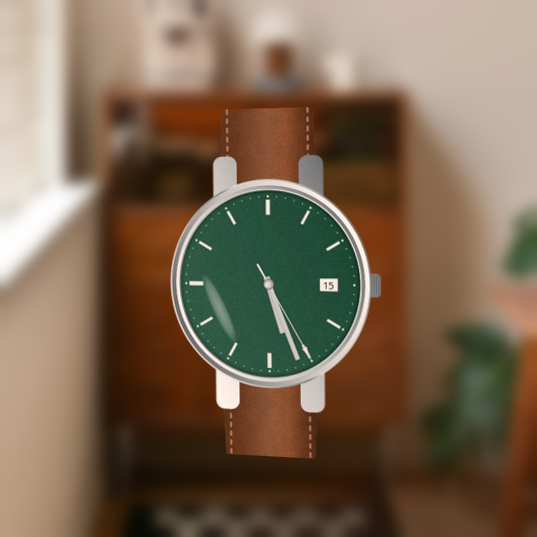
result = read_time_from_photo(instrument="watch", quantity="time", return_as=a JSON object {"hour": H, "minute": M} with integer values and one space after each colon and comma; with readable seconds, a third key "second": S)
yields {"hour": 5, "minute": 26, "second": 25}
